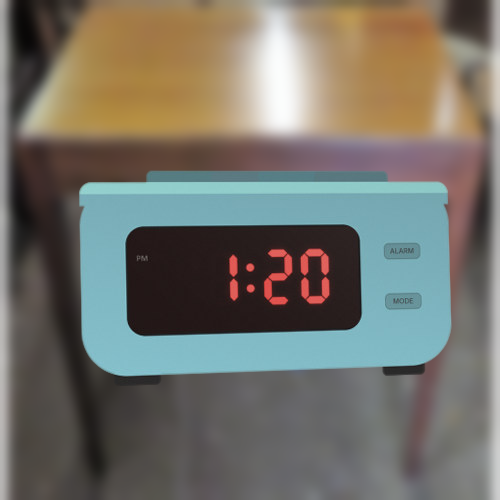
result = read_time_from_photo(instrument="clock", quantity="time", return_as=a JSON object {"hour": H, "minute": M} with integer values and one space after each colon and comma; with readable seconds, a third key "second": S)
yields {"hour": 1, "minute": 20}
